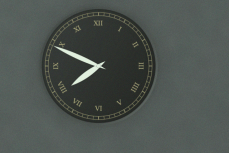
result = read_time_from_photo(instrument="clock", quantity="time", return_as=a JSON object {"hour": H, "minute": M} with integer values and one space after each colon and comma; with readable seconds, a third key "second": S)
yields {"hour": 7, "minute": 49}
